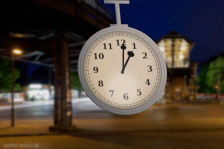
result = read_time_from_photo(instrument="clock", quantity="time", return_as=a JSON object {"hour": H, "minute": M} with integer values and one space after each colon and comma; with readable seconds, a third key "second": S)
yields {"hour": 1, "minute": 1}
